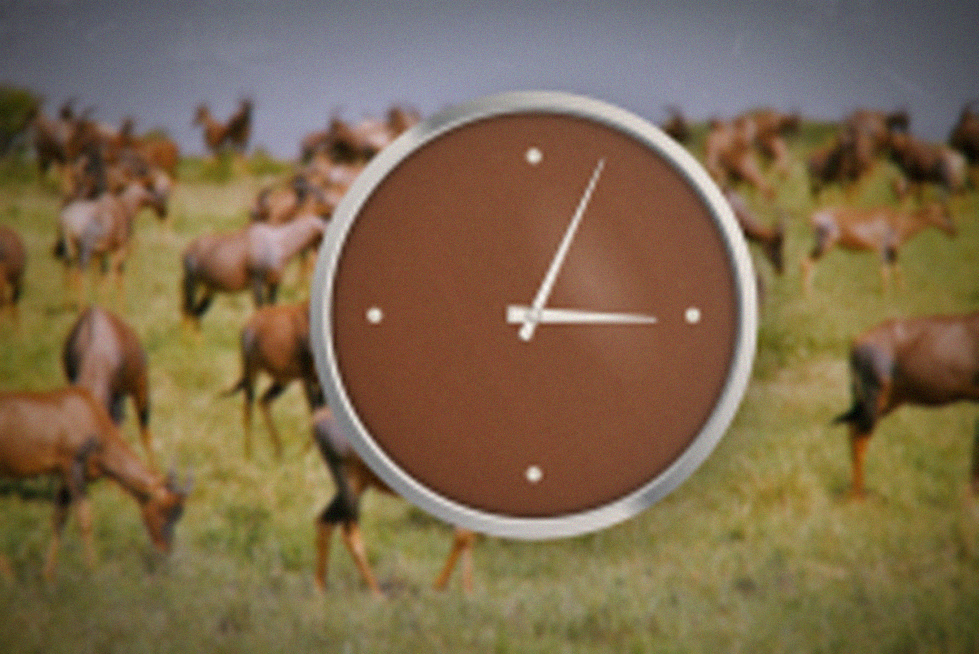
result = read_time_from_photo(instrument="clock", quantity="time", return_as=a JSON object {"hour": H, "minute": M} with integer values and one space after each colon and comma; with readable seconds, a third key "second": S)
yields {"hour": 3, "minute": 4}
